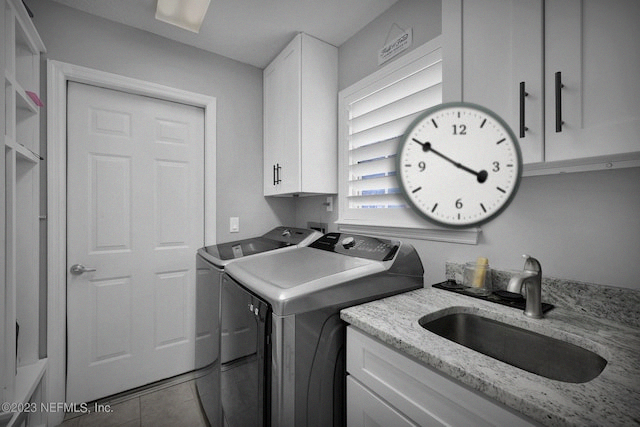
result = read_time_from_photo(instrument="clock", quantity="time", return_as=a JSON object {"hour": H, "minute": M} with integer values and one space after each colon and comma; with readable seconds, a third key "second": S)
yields {"hour": 3, "minute": 50}
